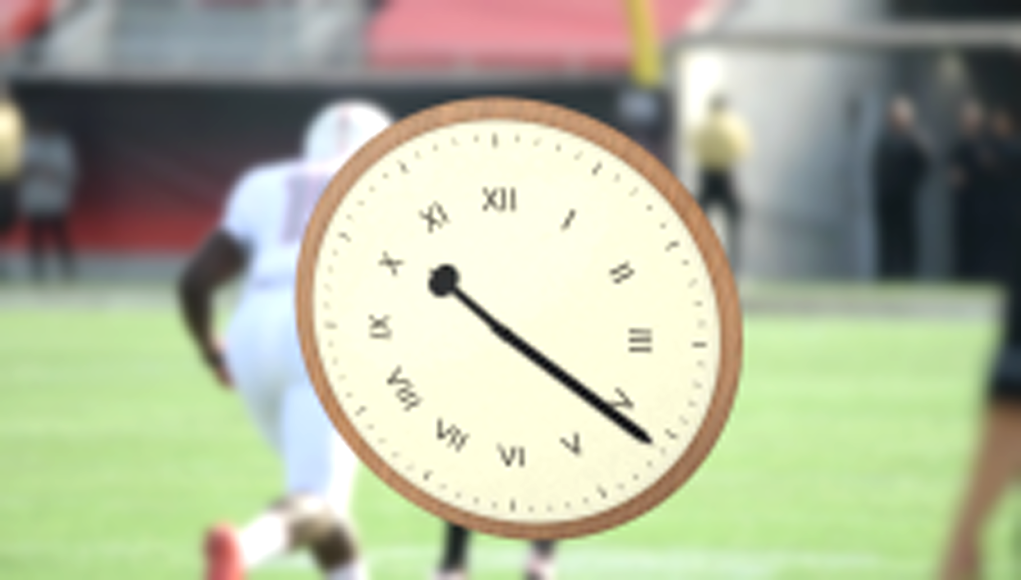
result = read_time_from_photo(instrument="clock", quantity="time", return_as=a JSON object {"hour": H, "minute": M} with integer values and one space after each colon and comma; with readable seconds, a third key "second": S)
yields {"hour": 10, "minute": 21}
